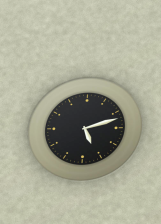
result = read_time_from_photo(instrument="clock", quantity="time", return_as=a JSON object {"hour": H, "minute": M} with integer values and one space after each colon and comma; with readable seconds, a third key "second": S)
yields {"hour": 5, "minute": 12}
